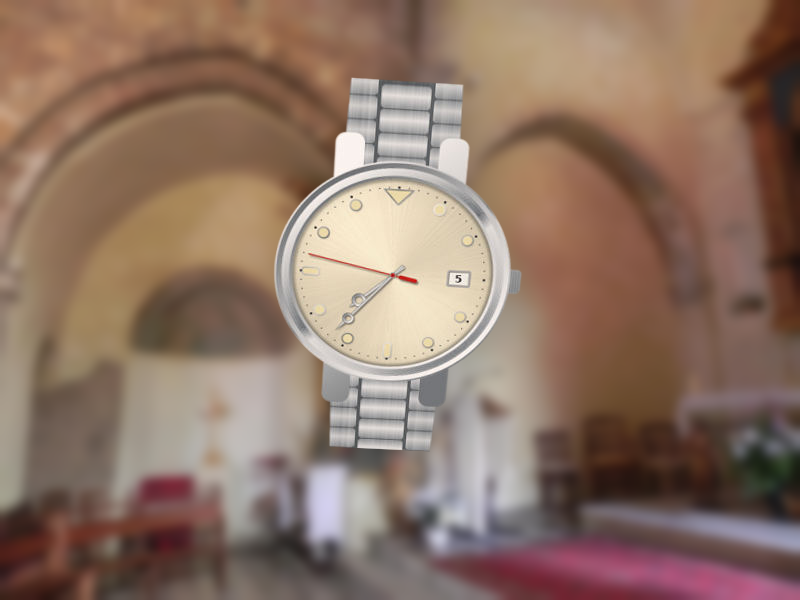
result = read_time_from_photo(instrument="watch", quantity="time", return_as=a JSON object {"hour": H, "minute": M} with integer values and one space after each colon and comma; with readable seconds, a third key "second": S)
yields {"hour": 7, "minute": 36, "second": 47}
